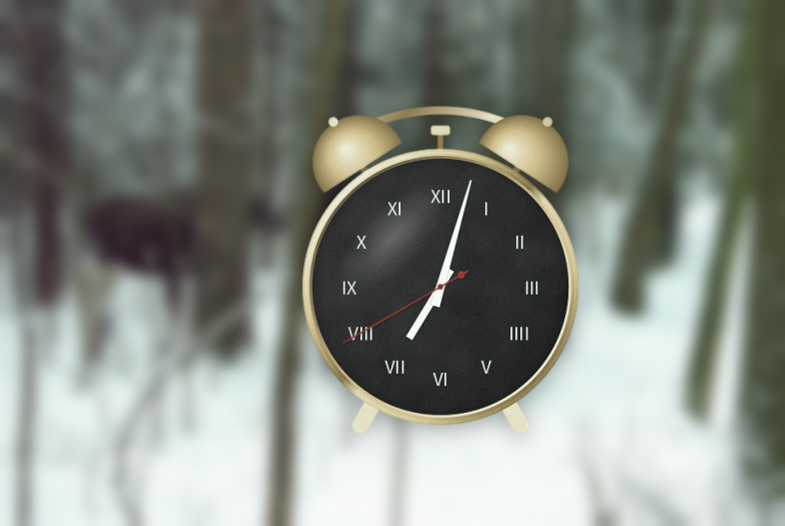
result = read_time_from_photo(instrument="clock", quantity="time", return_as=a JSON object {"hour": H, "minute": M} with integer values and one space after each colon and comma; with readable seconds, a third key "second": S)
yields {"hour": 7, "minute": 2, "second": 40}
